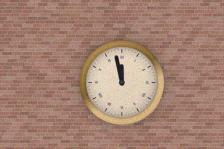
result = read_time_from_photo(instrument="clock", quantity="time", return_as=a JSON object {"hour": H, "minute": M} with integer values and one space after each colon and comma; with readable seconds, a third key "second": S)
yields {"hour": 11, "minute": 58}
